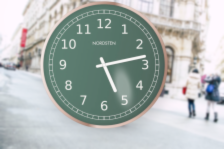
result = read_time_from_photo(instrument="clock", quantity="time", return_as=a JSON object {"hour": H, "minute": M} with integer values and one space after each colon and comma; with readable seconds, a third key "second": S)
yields {"hour": 5, "minute": 13}
